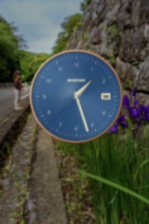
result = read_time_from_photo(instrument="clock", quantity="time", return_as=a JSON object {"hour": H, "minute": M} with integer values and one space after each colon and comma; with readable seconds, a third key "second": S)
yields {"hour": 1, "minute": 27}
